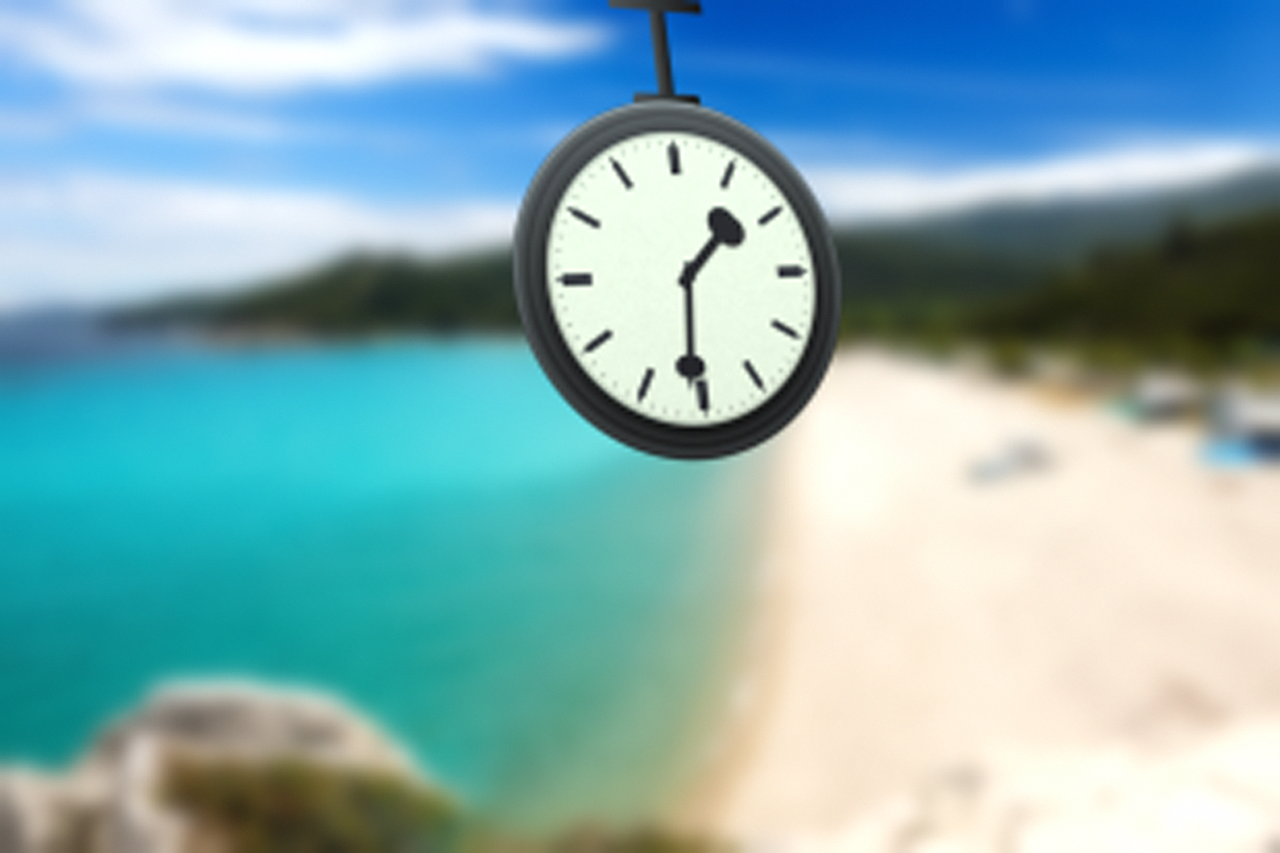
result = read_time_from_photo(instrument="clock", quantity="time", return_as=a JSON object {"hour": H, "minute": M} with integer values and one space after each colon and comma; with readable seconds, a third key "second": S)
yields {"hour": 1, "minute": 31}
